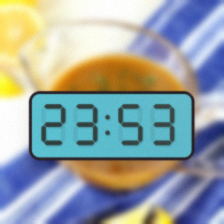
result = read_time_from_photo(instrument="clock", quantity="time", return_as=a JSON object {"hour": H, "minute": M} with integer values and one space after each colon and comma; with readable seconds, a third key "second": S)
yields {"hour": 23, "minute": 53}
